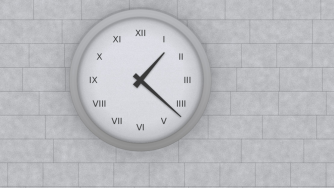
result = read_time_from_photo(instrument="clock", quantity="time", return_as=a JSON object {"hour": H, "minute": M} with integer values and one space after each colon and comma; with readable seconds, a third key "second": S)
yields {"hour": 1, "minute": 22}
